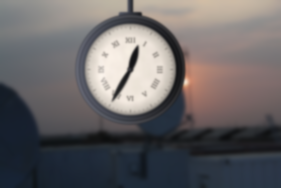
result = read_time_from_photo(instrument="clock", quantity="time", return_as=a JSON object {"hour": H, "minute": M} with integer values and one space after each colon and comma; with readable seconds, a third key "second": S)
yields {"hour": 12, "minute": 35}
